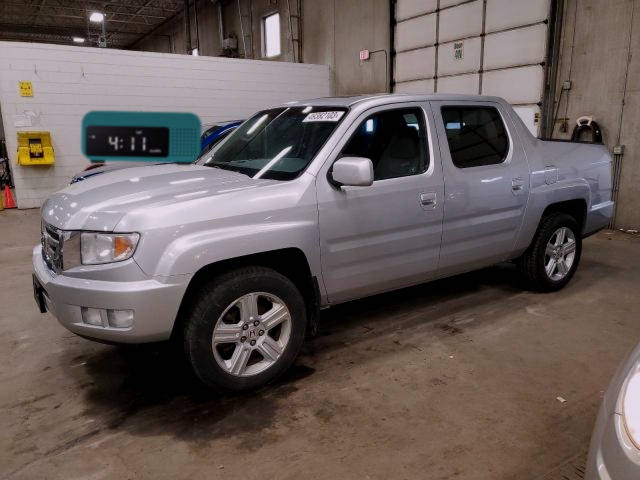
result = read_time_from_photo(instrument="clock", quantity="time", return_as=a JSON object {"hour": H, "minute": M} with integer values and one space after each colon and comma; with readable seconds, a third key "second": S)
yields {"hour": 4, "minute": 11}
